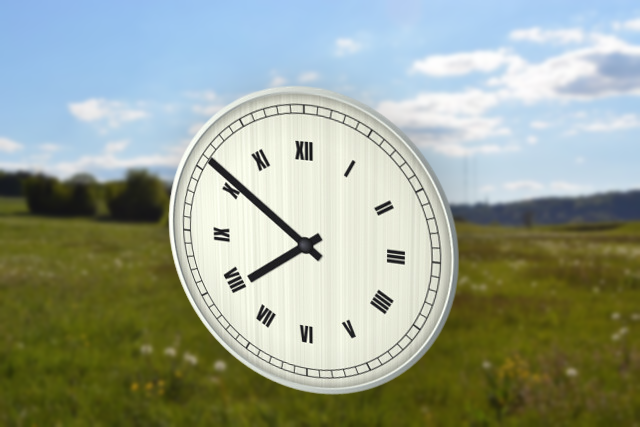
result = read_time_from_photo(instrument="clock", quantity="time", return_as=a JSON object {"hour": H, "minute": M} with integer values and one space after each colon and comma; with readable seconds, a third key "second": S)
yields {"hour": 7, "minute": 51}
